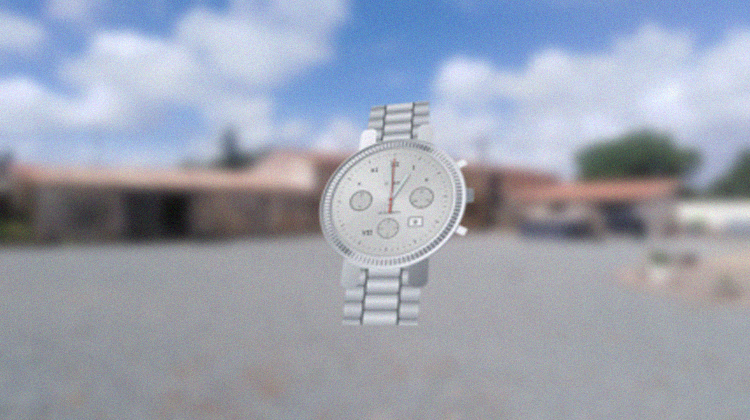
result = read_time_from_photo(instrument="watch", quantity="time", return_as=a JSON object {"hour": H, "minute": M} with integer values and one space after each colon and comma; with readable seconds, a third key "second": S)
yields {"hour": 12, "minute": 59}
